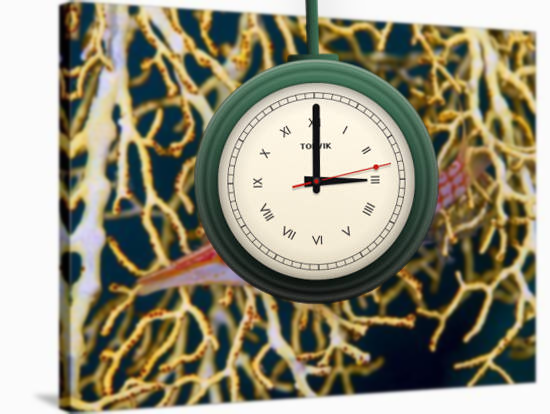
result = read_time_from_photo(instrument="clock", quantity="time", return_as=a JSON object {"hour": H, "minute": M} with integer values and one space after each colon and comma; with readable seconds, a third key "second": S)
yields {"hour": 3, "minute": 0, "second": 13}
